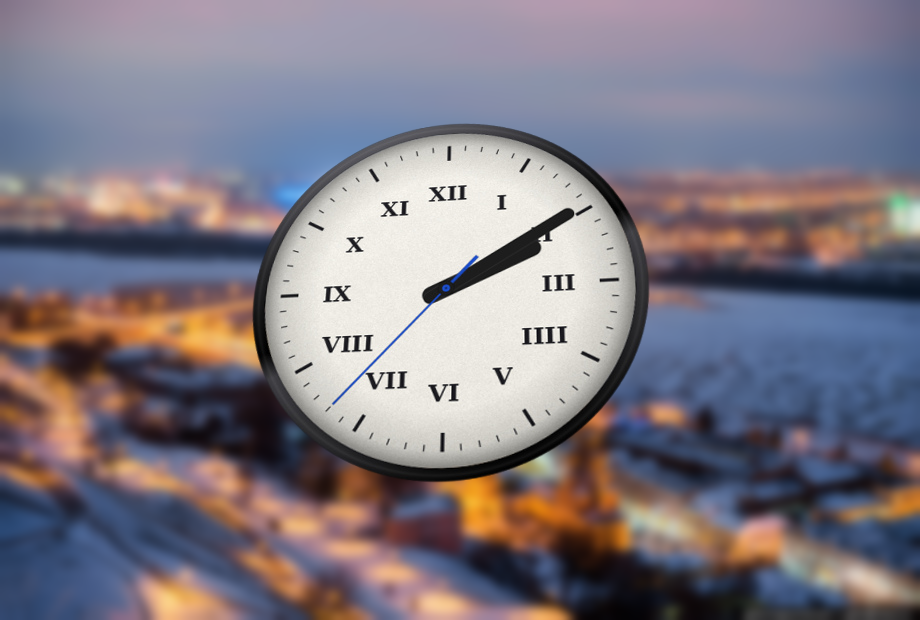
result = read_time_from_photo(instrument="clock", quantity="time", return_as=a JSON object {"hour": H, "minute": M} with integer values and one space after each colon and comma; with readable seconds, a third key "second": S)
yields {"hour": 2, "minute": 9, "second": 37}
